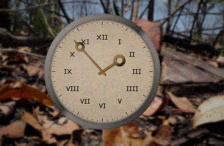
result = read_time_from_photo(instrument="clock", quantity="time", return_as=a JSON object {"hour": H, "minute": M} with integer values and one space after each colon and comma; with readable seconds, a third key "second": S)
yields {"hour": 1, "minute": 53}
